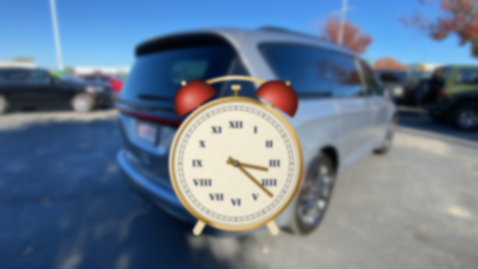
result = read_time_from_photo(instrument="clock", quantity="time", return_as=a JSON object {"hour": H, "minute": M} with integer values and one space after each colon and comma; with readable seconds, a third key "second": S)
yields {"hour": 3, "minute": 22}
